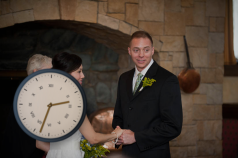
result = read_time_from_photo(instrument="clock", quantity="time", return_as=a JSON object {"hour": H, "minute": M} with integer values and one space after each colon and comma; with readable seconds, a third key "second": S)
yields {"hour": 2, "minute": 33}
